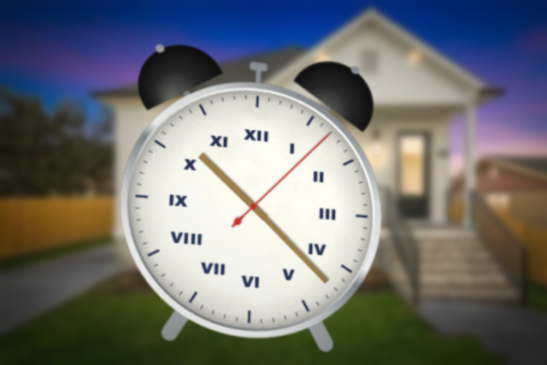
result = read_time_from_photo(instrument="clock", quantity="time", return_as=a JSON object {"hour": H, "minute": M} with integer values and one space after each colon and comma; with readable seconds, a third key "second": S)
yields {"hour": 10, "minute": 22, "second": 7}
